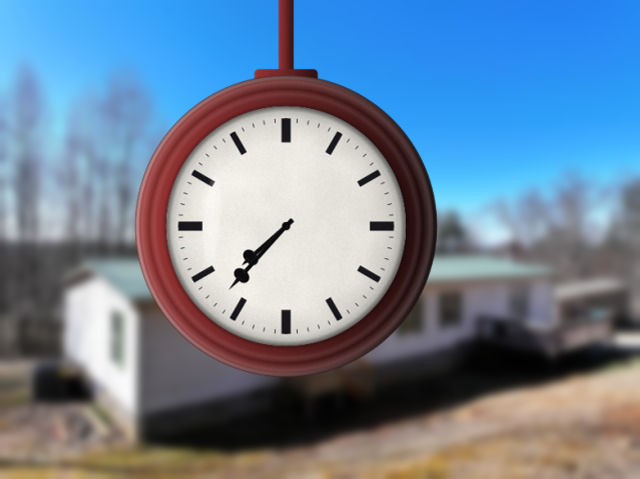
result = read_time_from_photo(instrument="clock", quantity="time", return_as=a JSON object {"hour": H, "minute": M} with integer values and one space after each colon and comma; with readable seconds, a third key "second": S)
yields {"hour": 7, "minute": 37}
